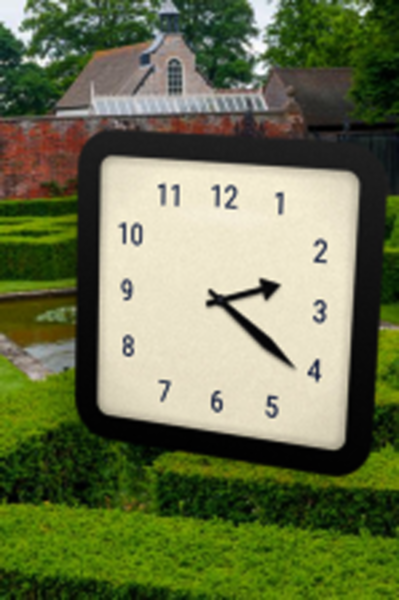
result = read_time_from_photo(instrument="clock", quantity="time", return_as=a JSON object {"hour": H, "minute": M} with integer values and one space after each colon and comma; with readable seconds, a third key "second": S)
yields {"hour": 2, "minute": 21}
